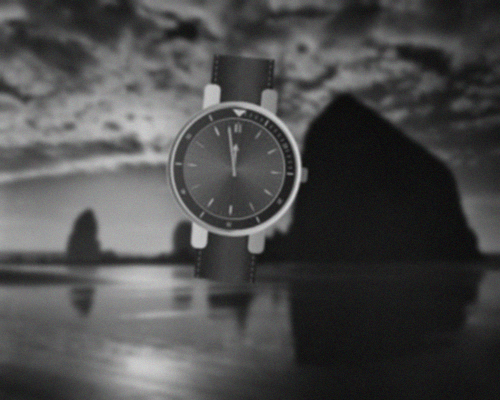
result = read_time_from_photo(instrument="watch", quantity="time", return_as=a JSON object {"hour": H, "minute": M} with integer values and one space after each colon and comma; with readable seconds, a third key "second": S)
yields {"hour": 11, "minute": 58}
